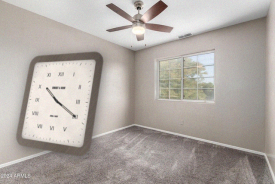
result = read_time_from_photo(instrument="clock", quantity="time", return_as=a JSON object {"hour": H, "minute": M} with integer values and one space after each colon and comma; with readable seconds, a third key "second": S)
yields {"hour": 10, "minute": 20}
